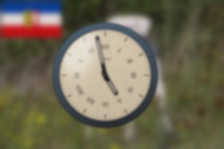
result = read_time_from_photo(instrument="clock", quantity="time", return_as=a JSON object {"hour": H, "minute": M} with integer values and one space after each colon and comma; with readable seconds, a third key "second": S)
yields {"hour": 4, "minute": 58}
